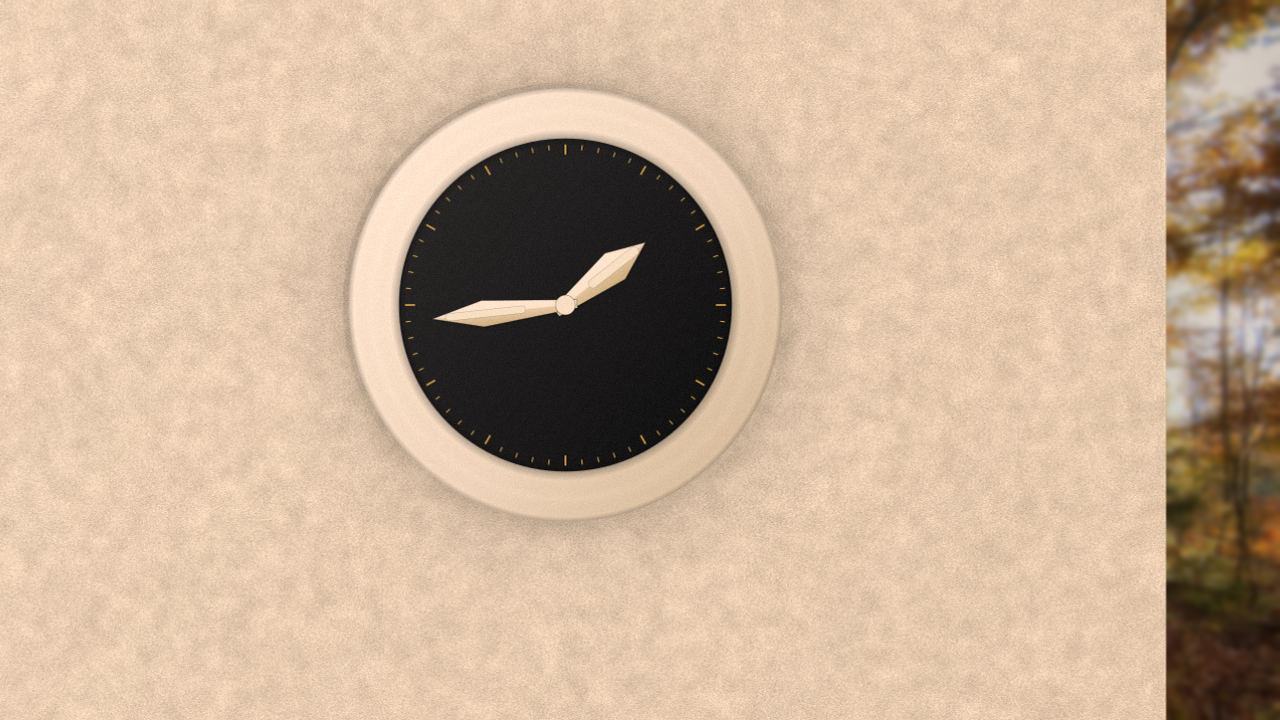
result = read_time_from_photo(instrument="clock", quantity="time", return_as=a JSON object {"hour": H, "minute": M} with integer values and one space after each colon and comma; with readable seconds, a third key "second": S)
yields {"hour": 1, "minute": 44}
